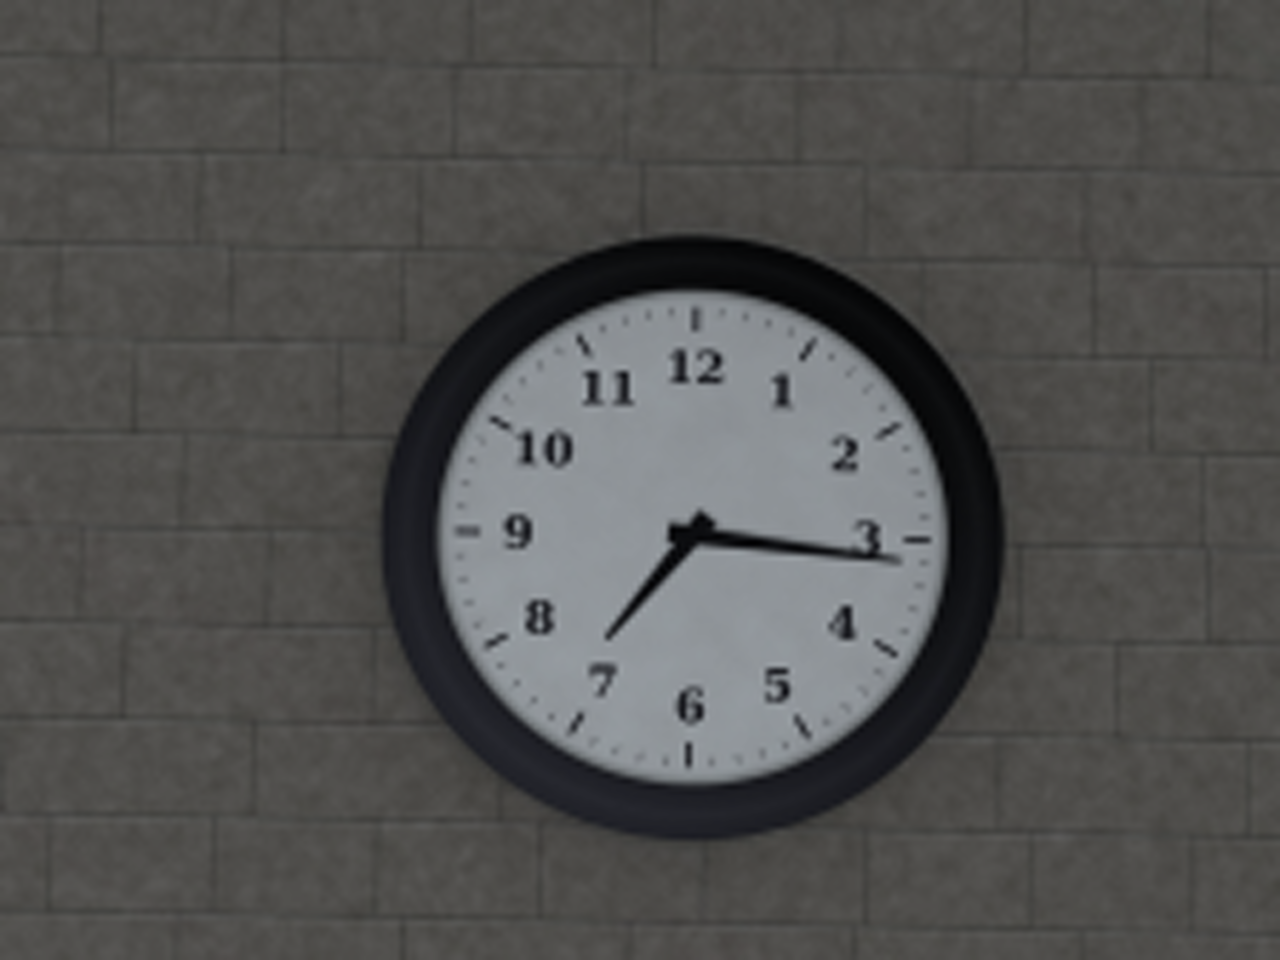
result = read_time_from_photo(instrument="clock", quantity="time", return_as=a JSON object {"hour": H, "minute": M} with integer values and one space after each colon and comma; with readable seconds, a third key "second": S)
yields {"hour": 7, "minute": 16}
